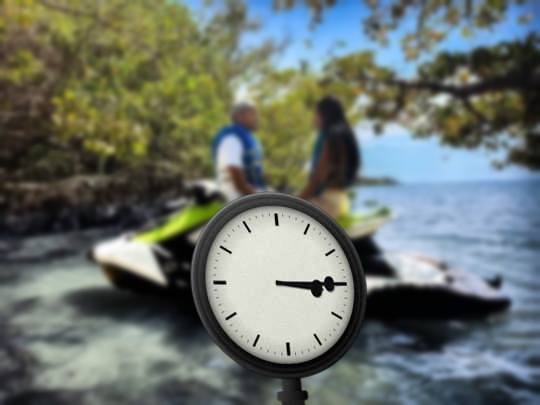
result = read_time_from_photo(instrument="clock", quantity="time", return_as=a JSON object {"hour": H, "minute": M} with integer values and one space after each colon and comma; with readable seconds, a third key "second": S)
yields {"hour": 3, "minute": 15}
